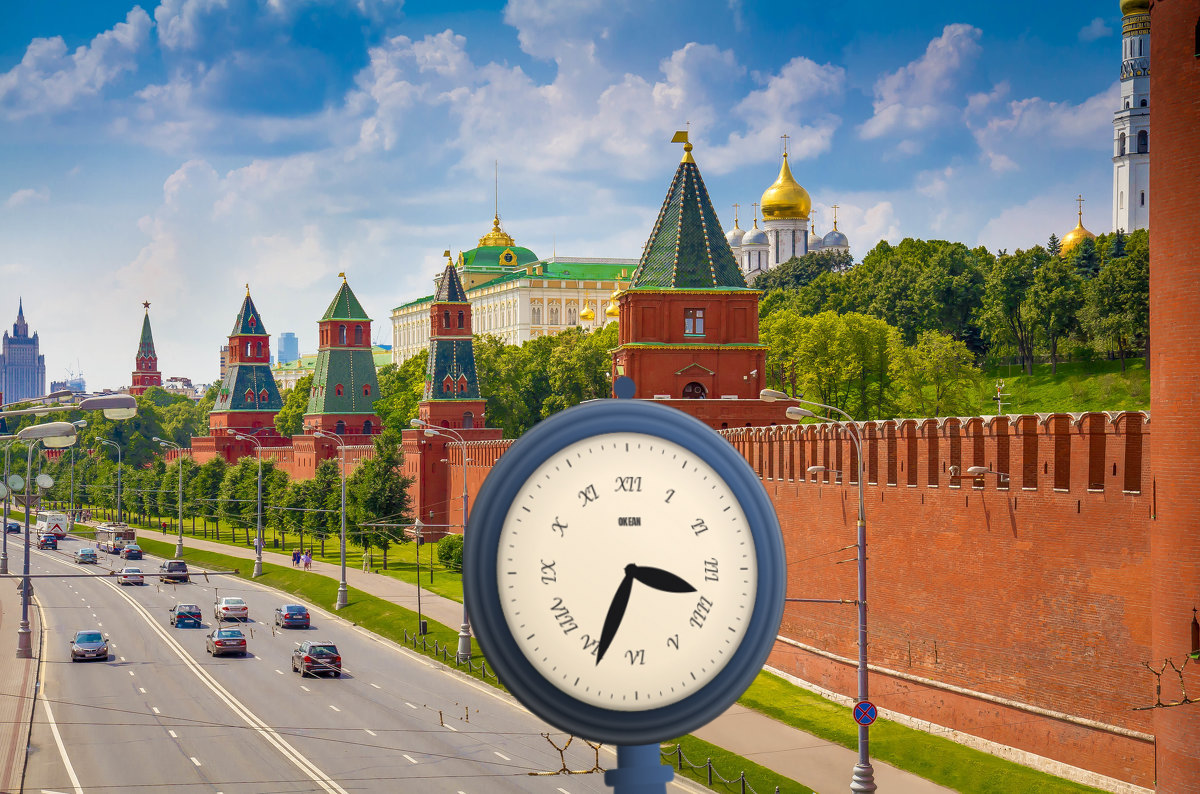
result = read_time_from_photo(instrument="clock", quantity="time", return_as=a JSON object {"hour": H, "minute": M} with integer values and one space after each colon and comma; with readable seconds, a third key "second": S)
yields {"hour": 3, "minute": 34}
